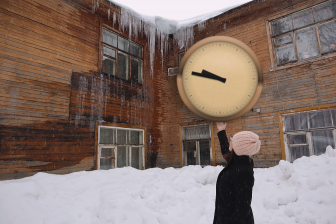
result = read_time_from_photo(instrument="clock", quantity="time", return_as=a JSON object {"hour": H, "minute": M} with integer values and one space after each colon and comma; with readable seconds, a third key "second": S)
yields {"hour": 9, "minute": 47}
